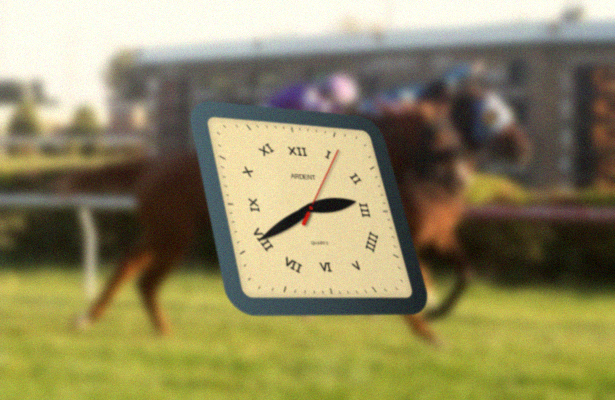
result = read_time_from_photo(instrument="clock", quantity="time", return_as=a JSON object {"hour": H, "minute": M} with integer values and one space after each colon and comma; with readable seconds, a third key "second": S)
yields {"hour": 2, "minute": 40, "second": 6}
